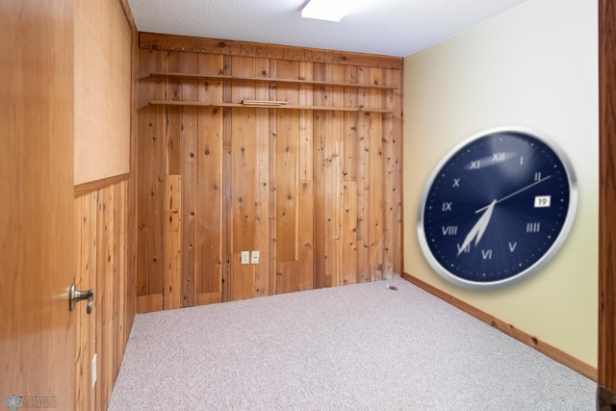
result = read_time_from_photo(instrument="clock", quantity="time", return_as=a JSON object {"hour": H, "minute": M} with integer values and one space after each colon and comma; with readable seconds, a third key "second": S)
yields {"hour": 6, "minute": 35, "second": 11}
